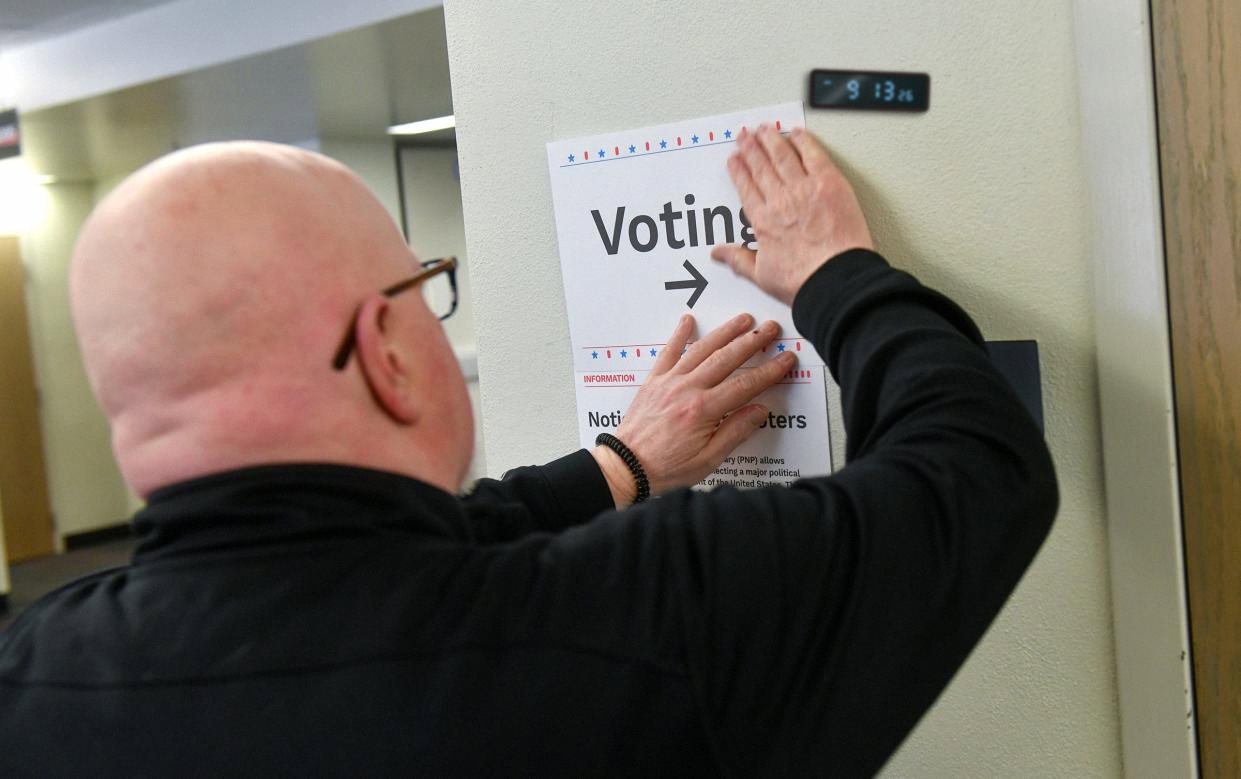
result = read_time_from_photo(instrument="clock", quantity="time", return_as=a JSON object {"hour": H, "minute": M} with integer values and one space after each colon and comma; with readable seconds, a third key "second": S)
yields {"hour": 9, "minute": 13}
